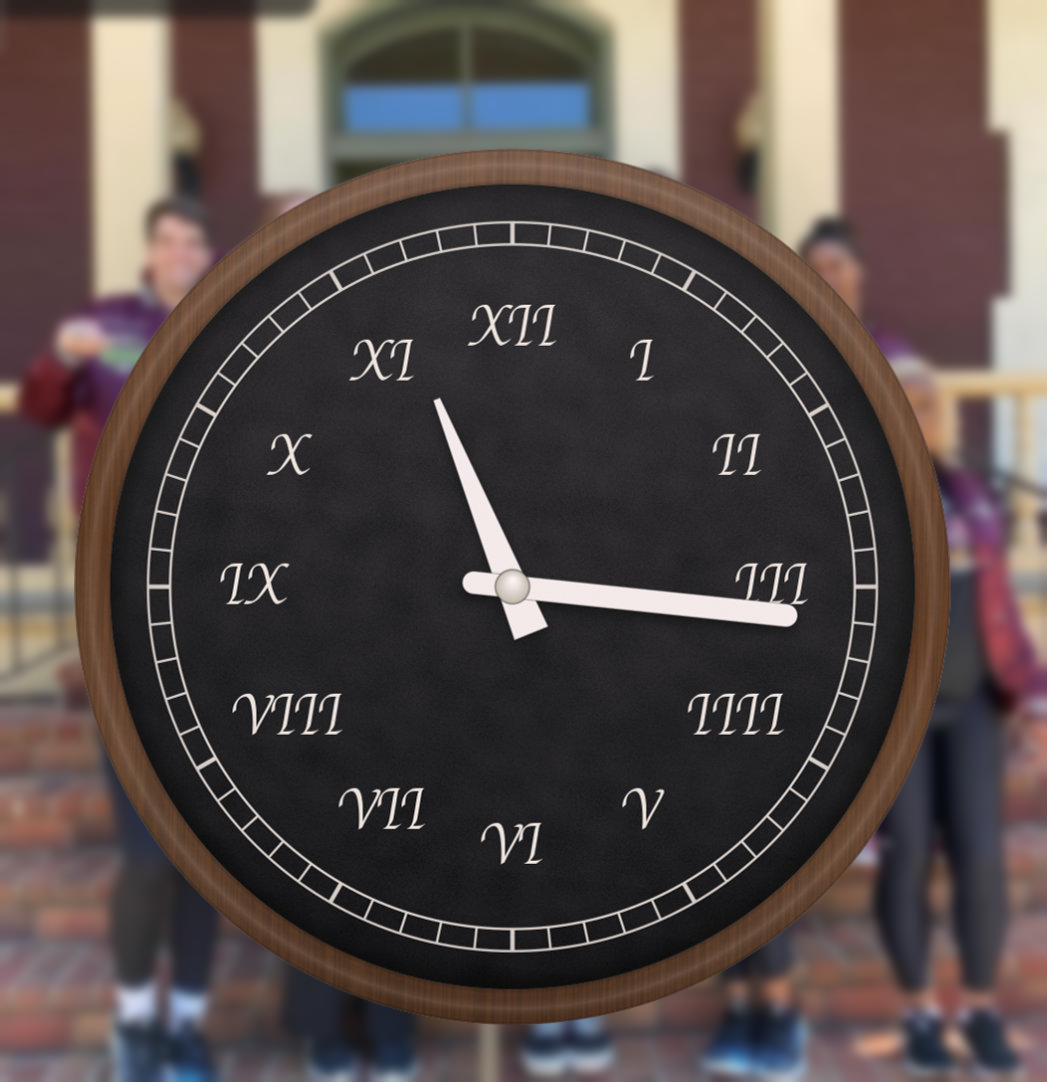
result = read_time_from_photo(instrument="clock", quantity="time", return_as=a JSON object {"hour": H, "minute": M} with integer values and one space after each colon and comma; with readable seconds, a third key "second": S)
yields {"hour": 11, "minute": 16}
